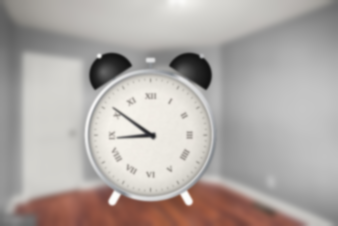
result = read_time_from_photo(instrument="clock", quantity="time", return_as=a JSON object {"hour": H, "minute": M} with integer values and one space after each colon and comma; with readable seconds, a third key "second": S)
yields {"hour": 8, "minute": 51}
